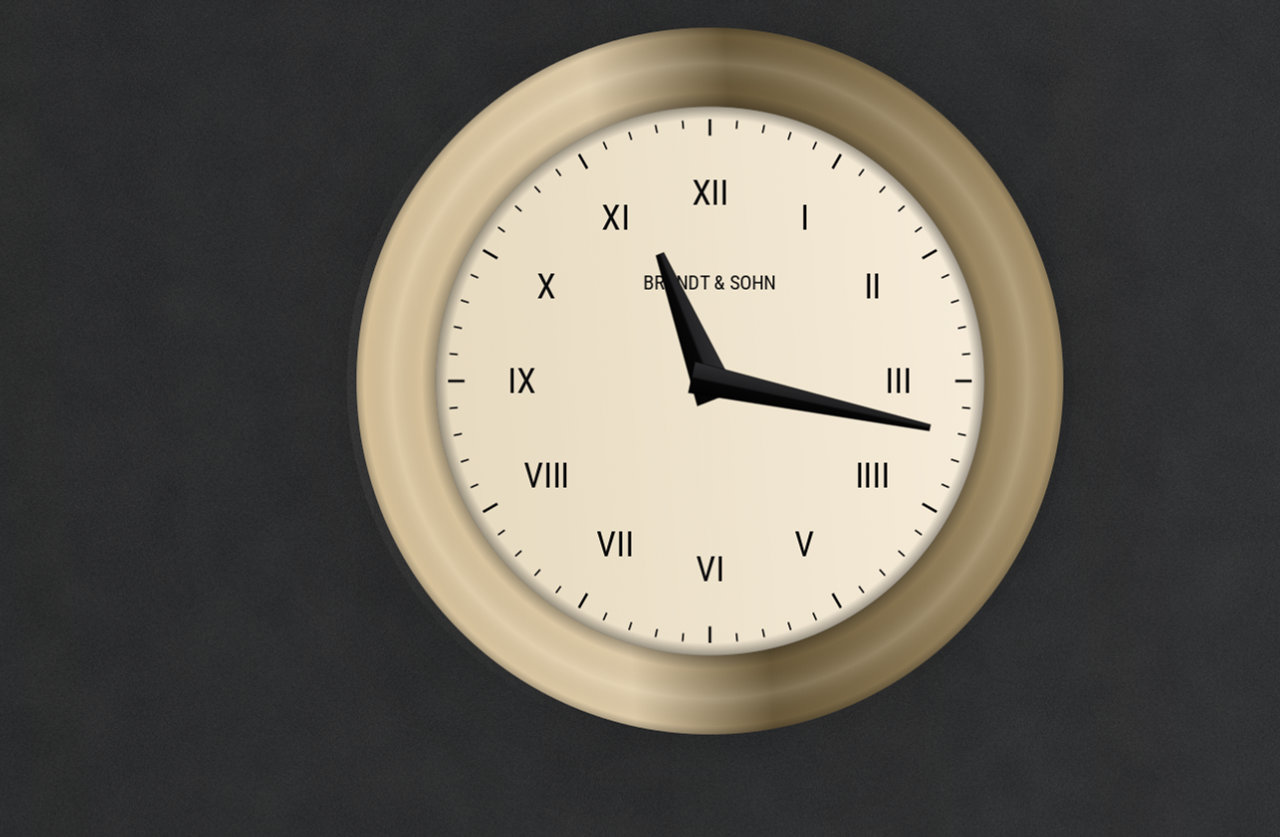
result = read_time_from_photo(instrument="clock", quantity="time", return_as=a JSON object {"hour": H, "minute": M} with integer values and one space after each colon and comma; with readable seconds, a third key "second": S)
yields {"hour": 11, "minute": 17}
